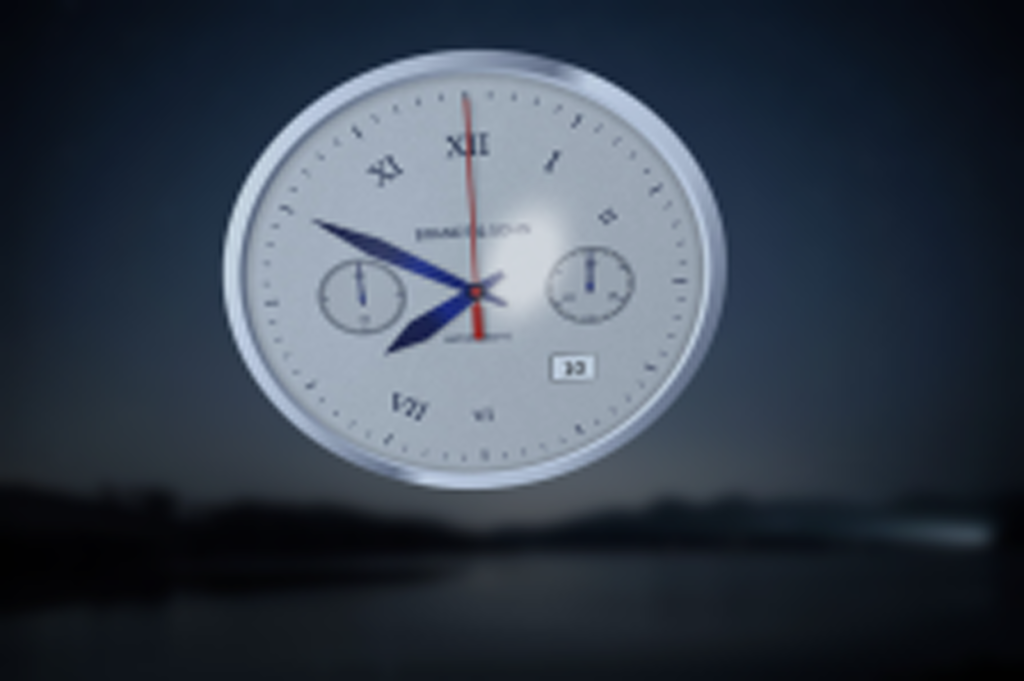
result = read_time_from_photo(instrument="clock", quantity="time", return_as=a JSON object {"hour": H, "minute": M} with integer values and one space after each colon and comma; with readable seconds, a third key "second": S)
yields {"hour": 7, "minute": 50}
